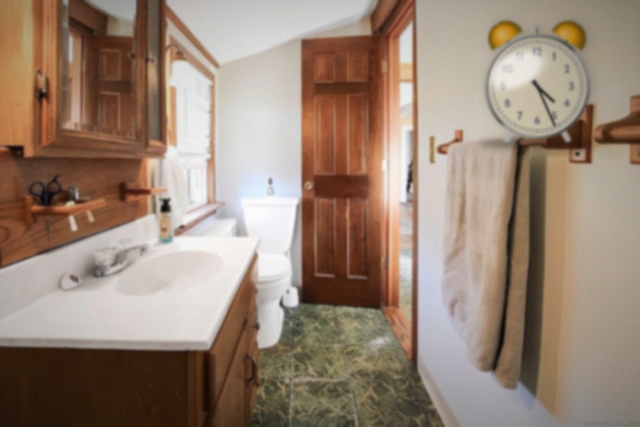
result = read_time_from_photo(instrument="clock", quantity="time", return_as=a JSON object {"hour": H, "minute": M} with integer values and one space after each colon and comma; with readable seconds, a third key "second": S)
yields {"hour": 4, "minute": 26}
